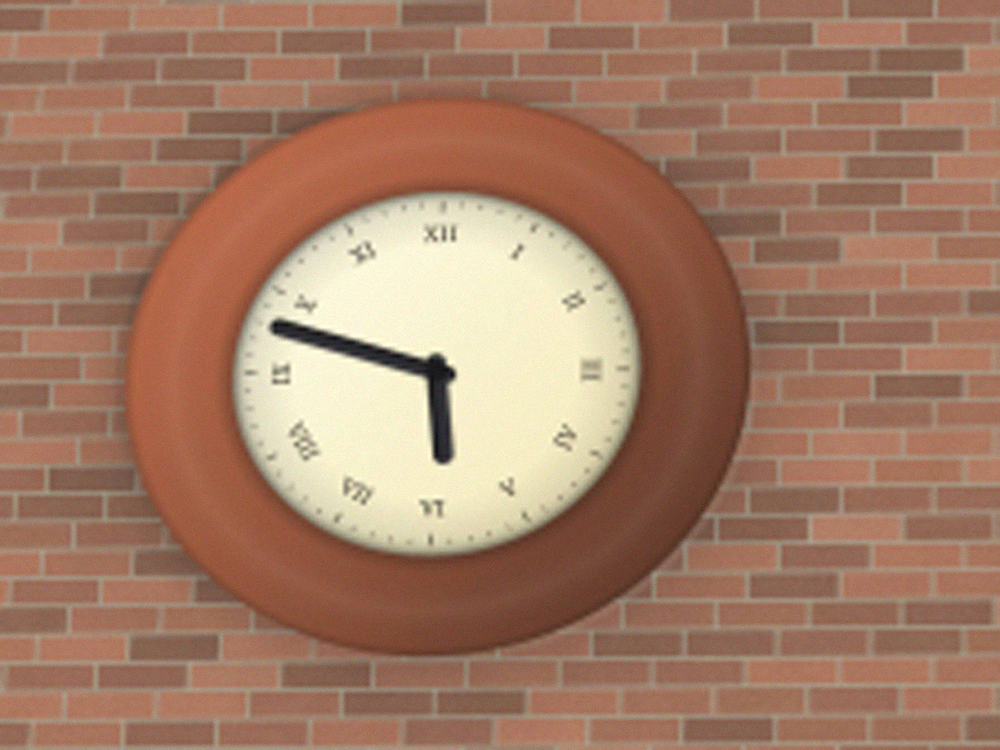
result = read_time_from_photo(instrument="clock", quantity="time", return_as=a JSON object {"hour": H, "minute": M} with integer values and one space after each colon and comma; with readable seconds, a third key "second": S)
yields {"hour": 5, "minute": 48}
